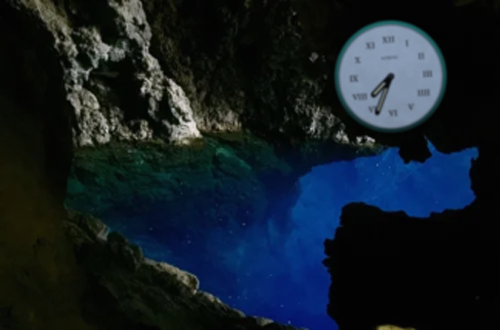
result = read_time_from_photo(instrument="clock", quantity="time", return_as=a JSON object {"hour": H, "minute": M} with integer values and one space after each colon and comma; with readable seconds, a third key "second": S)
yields {"hour": 7, "minute": 34}
